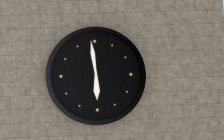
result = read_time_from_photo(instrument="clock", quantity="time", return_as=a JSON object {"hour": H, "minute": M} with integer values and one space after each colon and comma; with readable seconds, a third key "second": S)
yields {"hour": 5, "minute": 59}
